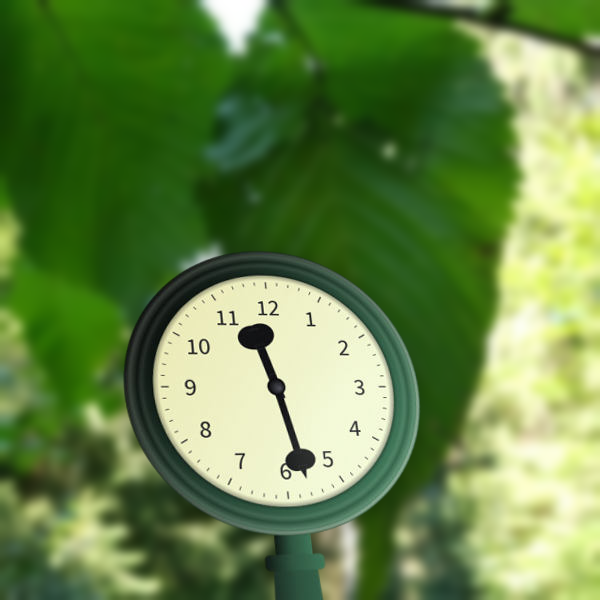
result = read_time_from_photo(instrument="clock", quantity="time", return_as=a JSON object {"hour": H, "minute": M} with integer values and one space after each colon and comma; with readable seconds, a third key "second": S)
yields {"hour": 11, "minute": 28}
